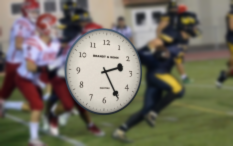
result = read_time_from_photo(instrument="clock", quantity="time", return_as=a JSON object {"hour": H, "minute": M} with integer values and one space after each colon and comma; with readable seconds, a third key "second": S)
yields {"hour": 2, "minute": 25}
